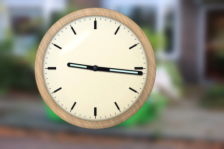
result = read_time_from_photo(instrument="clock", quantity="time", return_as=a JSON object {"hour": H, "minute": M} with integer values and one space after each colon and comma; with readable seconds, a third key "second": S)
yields {"hour": 9, "minute": 16}
